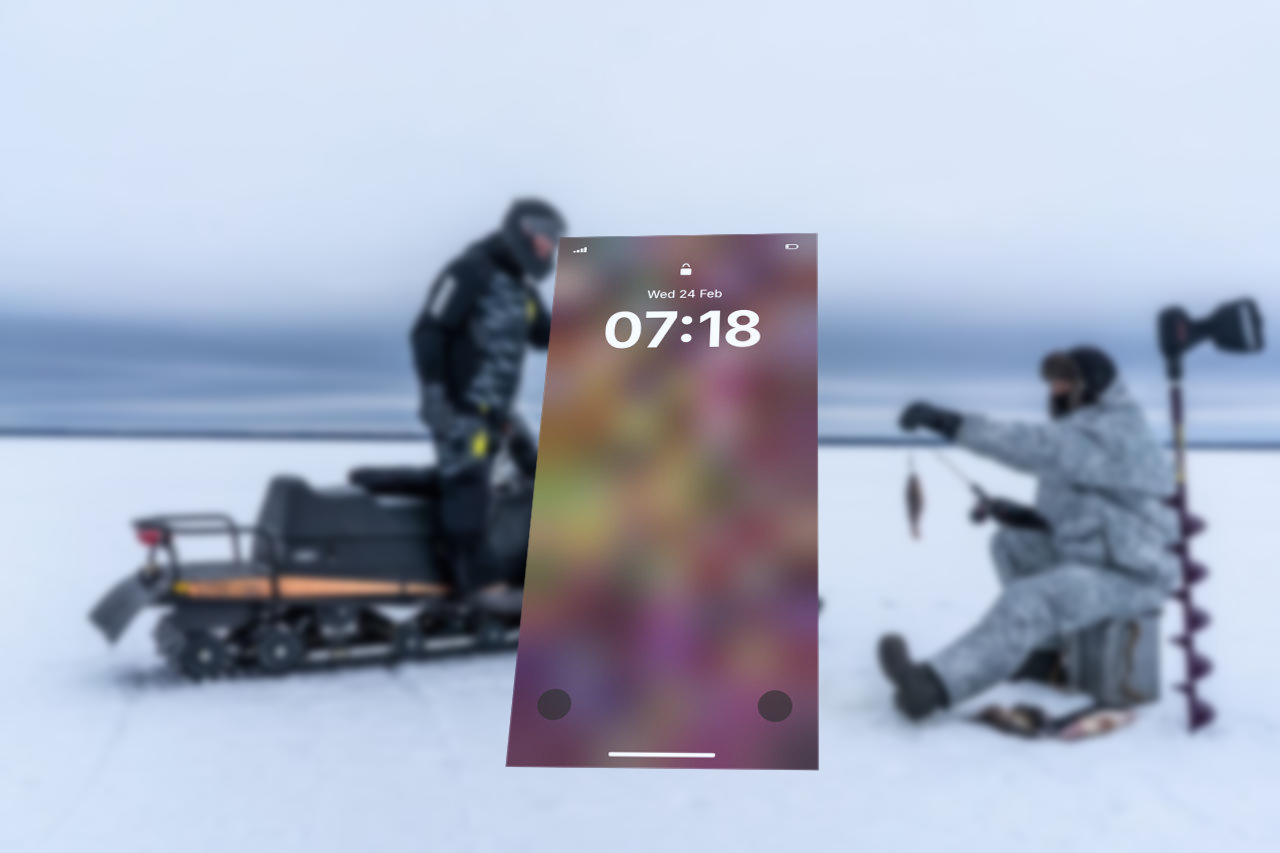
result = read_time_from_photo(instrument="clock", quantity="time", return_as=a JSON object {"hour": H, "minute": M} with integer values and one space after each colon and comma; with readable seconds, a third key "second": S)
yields {"hour": 7, "minute": 18}
